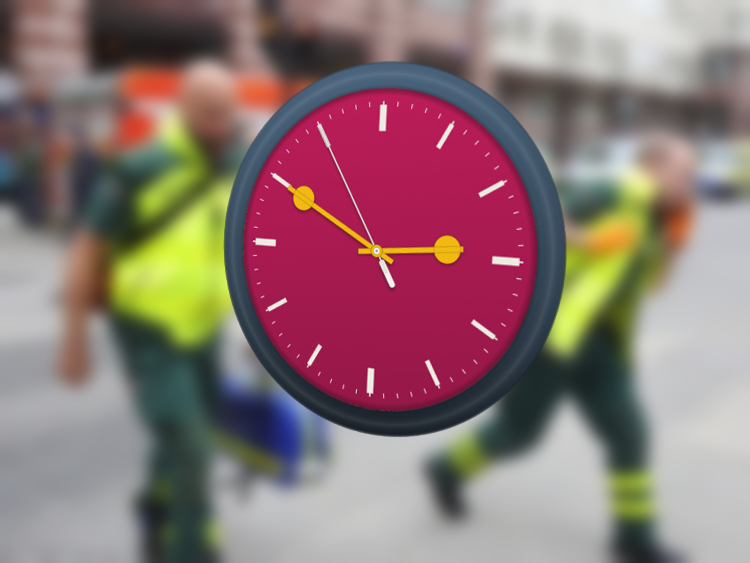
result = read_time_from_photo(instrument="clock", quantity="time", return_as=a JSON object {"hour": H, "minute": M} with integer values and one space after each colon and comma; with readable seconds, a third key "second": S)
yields {"hour": 2, "minute": 49, "second": 55}
